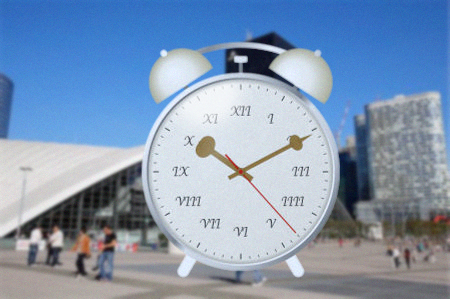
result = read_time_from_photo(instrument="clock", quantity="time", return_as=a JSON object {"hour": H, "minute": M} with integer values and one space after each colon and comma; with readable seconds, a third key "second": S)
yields {"hour": 10, "minute": 10, "second": 23}
